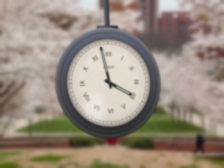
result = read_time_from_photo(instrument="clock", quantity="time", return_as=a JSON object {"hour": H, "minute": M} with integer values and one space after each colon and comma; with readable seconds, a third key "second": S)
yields {"hour": 3, "minute": 58}
